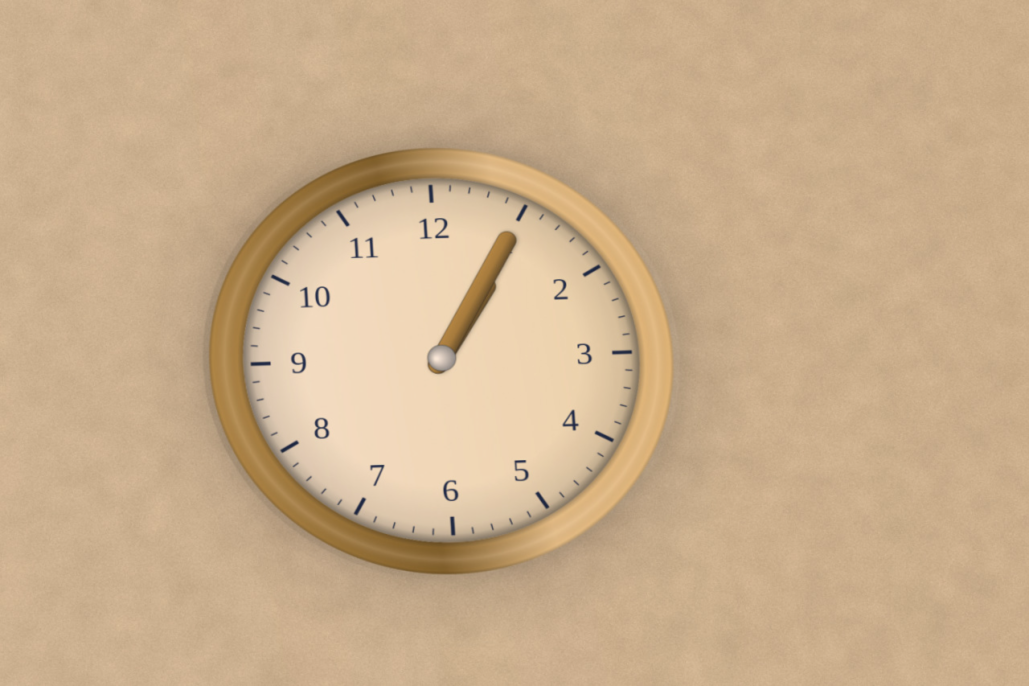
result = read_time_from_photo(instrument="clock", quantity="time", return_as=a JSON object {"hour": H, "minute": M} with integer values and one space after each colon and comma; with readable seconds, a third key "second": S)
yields {"hour": 1, "minute": 5}
